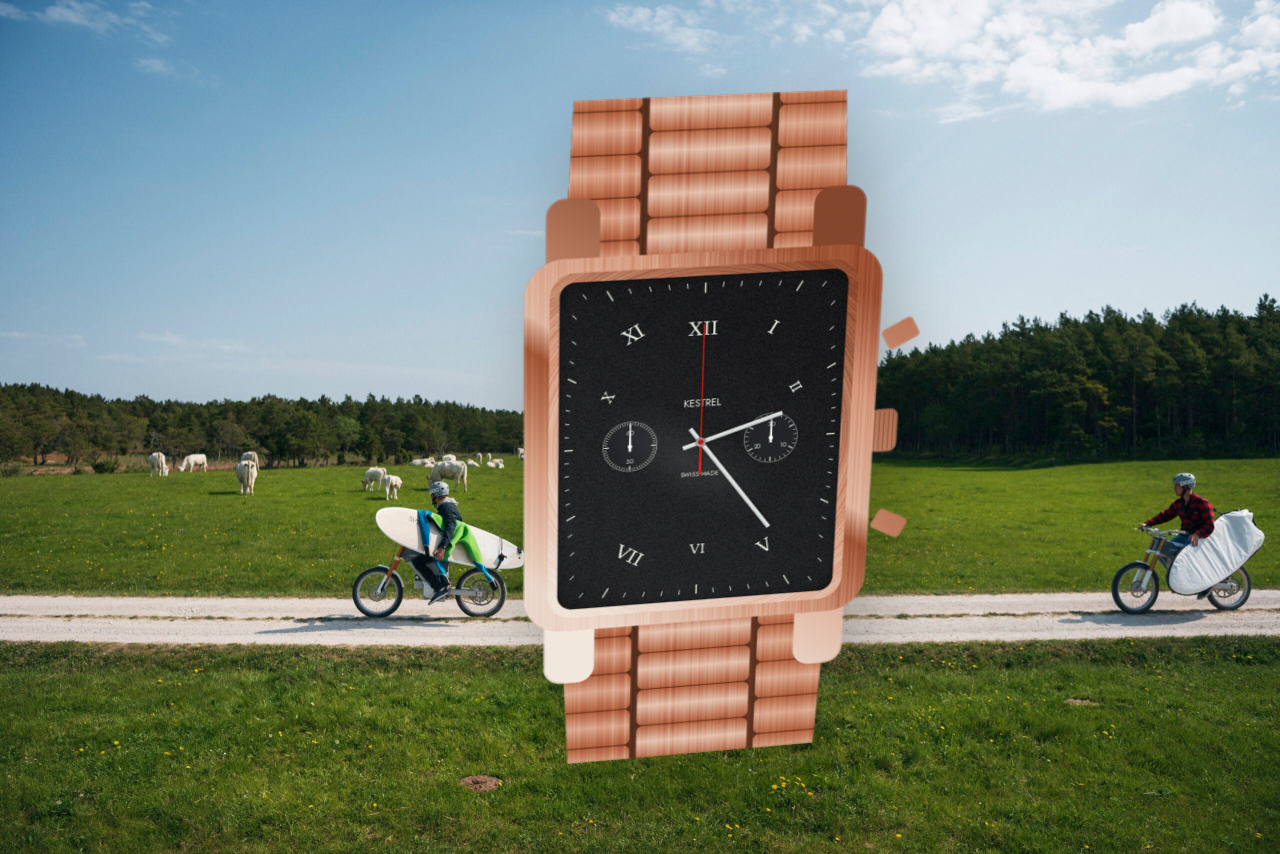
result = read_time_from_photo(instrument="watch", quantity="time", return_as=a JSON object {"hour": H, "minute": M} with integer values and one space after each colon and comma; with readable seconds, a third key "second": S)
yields {"hour": 2, "minute": 24}
